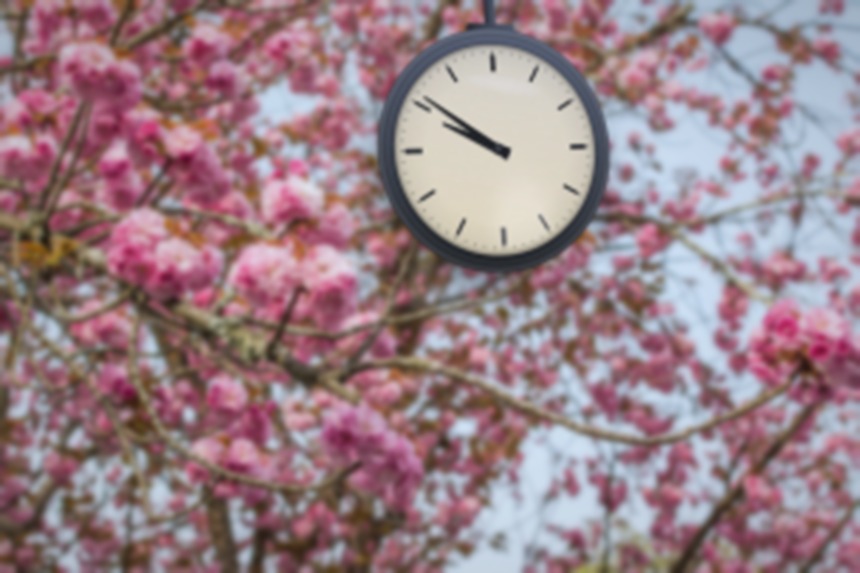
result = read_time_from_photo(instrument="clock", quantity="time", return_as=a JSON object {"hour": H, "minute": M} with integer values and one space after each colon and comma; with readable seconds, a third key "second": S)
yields {"hour": 9, "minute": 51}
